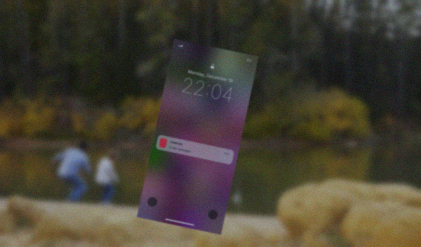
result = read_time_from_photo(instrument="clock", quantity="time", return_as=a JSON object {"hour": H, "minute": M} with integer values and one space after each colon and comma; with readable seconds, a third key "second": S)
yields {"hour": 22, "minute": 4}
